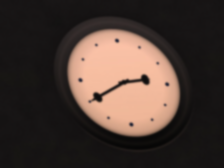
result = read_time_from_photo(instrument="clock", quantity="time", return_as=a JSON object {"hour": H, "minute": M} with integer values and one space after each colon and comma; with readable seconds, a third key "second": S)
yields {"hour": 2, "minute": 40}
